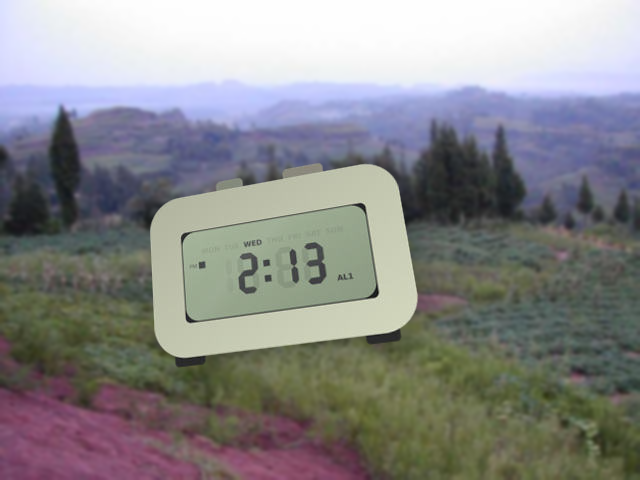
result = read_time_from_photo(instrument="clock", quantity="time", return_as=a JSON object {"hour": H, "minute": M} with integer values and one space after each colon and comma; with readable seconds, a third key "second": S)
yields {"hour": 2, "minute": 13}
